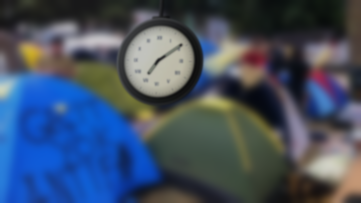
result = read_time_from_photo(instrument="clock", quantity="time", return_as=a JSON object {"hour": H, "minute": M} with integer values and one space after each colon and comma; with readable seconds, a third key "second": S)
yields {"hour": 7, "minute": 9}
